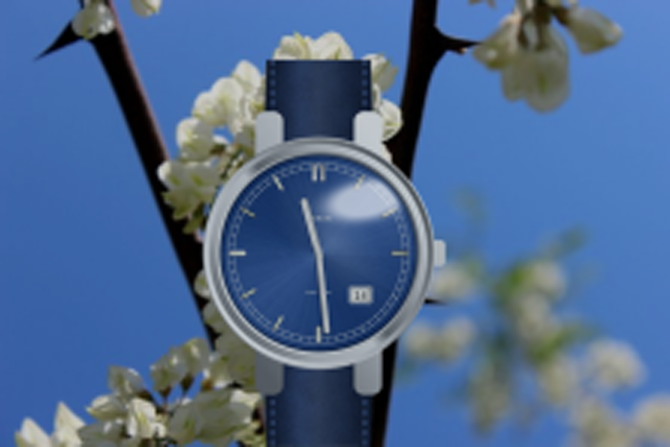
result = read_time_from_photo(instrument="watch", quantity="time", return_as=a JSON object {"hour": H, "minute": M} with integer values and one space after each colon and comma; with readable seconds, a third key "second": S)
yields {"hour": 11, "minute": 29}
